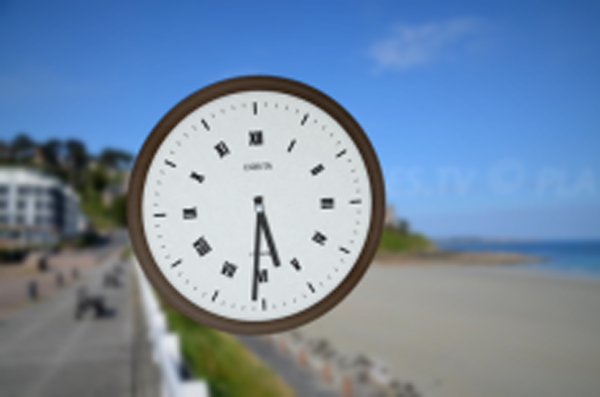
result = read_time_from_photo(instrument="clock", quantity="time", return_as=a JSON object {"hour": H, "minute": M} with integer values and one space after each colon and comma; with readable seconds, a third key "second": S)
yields {"hour": 5, "minute": 31}
